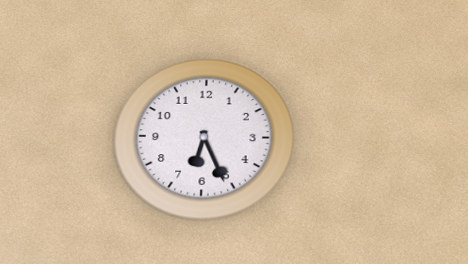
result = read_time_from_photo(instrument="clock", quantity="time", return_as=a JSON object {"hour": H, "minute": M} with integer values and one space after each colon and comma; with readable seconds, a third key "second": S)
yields {"hour": 6, "minute": 26}
